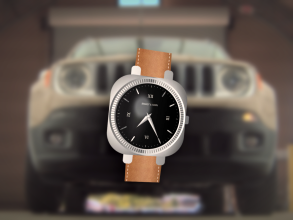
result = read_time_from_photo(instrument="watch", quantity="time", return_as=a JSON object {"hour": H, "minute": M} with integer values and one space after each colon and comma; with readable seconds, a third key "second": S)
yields {"hour": 7, "minute": 25}
